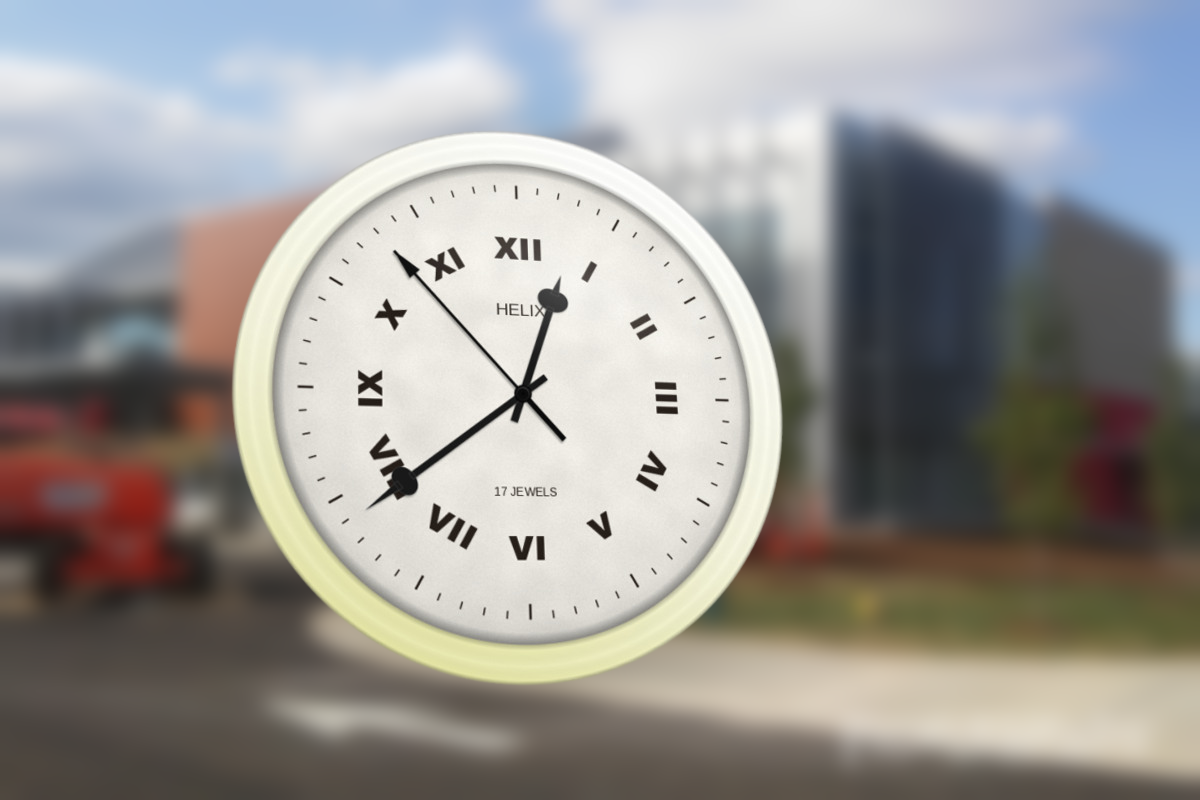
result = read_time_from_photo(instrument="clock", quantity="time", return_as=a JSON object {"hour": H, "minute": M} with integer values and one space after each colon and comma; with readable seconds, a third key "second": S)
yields {"hour": 12, "minute": 38, "second": 53}
